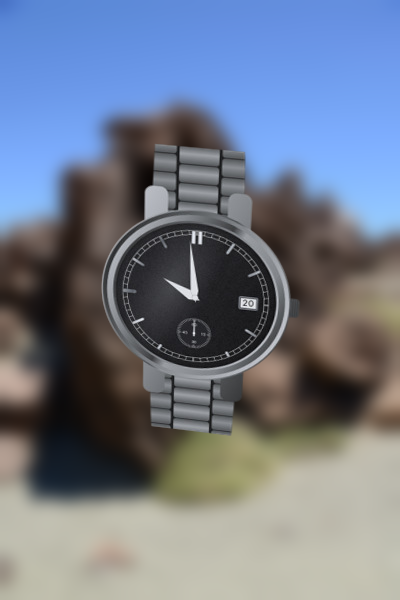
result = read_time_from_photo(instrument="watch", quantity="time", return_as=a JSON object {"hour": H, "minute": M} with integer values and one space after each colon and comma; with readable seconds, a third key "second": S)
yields {"hour": 9, "minute": 59}
